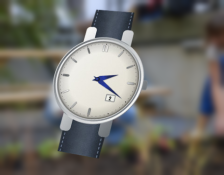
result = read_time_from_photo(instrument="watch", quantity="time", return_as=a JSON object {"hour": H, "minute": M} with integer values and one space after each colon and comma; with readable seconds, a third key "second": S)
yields {"hour": 2, "minute": 20}
